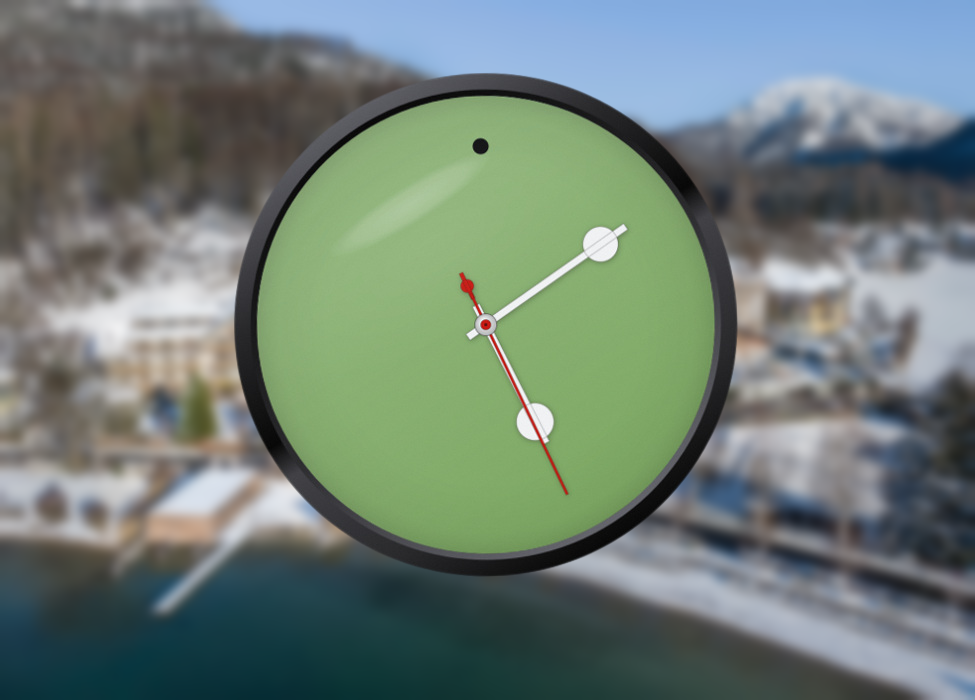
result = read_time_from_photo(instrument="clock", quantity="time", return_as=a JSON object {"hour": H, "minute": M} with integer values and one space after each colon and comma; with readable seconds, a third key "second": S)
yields {"hour": 5, "minute": 9, "second": 26}
